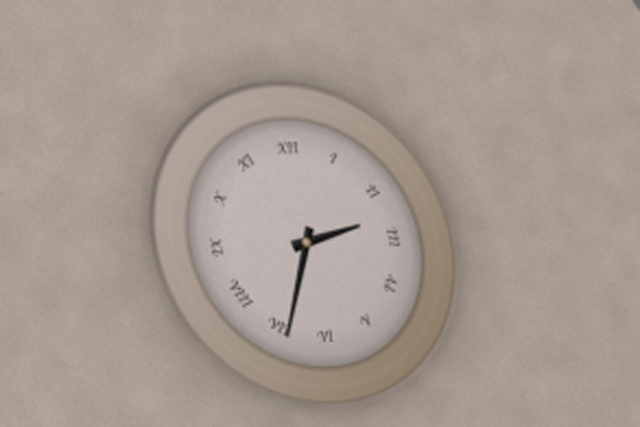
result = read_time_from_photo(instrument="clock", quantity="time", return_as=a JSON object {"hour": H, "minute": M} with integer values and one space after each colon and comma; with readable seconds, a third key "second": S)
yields {"hour": 2, "minute": 34}
